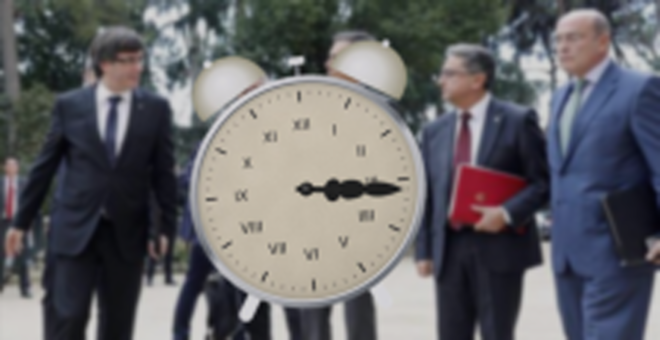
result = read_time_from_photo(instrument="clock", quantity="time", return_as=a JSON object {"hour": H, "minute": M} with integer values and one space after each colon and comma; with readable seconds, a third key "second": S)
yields {"hour": 3, "minute": 16}
